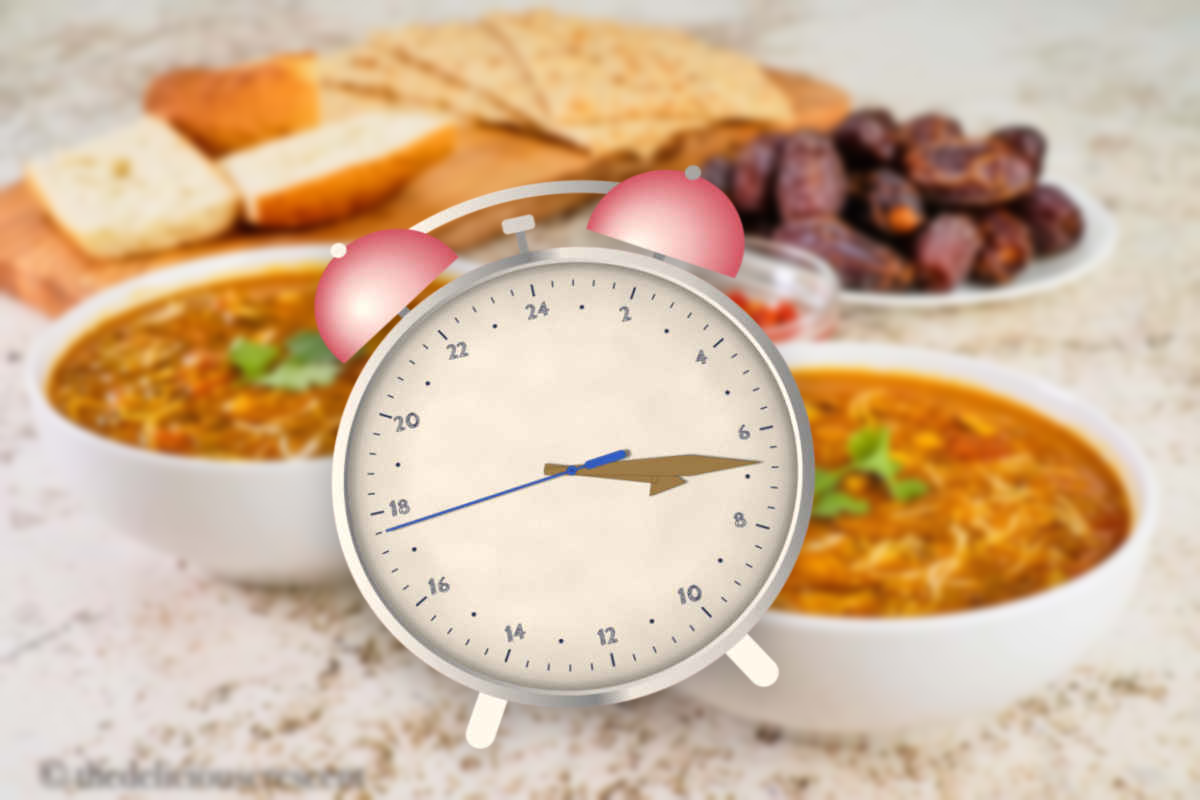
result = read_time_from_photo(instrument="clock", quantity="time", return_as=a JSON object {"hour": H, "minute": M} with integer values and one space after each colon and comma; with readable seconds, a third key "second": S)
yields {"hour": 7, "minute": 16, "second": 44}
